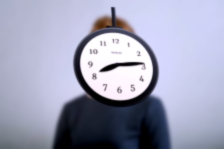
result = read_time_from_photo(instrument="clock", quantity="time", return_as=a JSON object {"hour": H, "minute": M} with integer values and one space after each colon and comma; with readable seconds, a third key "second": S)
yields {"hour": 8, "minute": 14}
